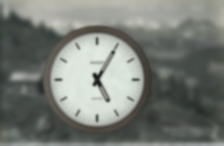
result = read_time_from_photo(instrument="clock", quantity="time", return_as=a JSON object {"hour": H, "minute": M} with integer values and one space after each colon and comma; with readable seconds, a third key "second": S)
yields {"hour": 5, "minute": 5}
